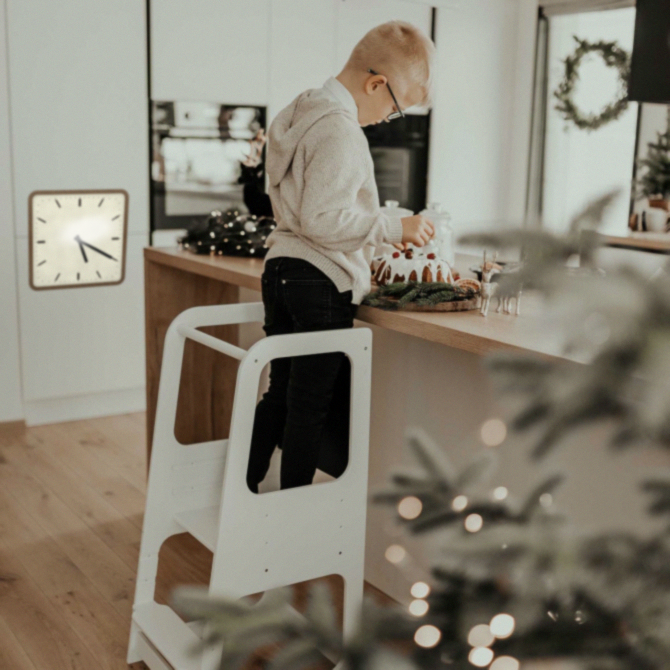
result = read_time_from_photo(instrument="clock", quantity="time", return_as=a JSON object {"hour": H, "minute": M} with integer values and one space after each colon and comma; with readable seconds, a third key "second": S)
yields {"hour": 5, "minute": 20}
